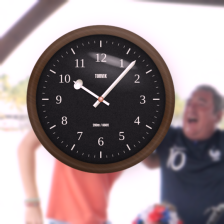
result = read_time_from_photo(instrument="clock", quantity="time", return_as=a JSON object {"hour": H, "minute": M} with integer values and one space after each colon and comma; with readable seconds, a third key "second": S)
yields {"hour": 10, "minute": 7}
